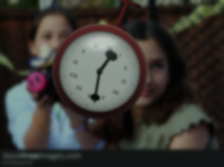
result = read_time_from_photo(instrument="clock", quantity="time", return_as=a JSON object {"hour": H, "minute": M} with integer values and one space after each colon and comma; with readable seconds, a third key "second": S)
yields {"hour": 12, "minute": 28}
